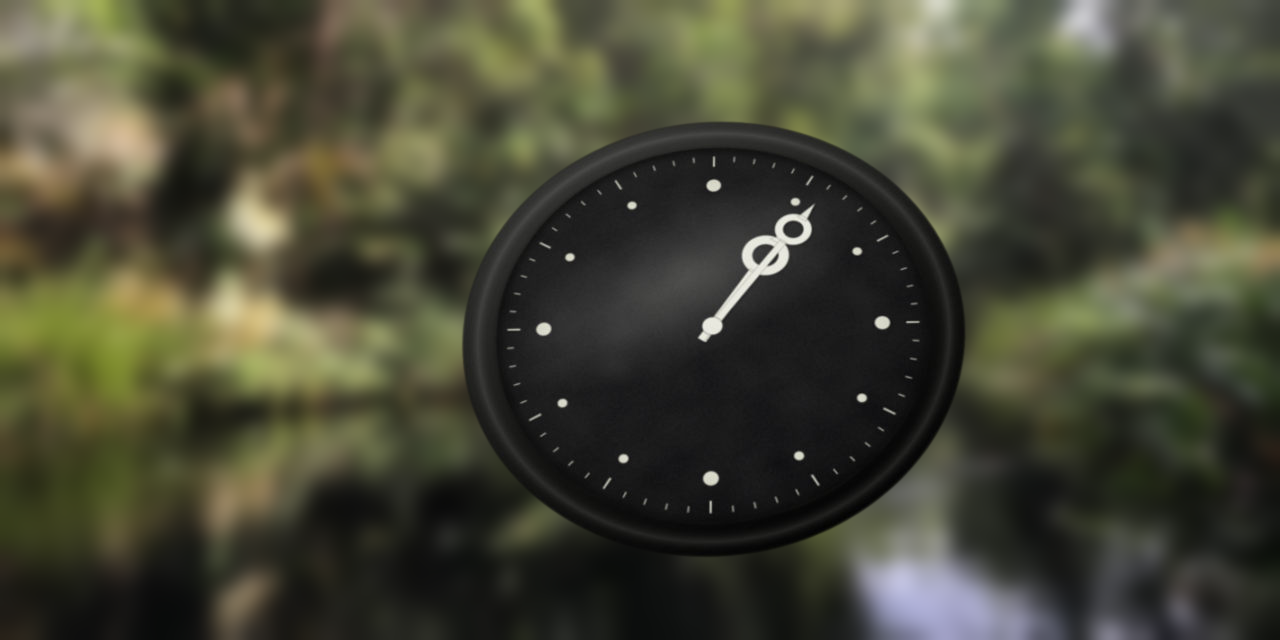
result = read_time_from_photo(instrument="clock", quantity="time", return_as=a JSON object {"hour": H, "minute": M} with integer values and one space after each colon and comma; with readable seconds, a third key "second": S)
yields {"hour": 1, "minute": 6}
